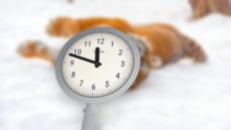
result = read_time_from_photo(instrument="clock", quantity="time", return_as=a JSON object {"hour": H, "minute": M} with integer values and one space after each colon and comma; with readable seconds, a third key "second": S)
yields {"hour": 11, "minute": 48}
